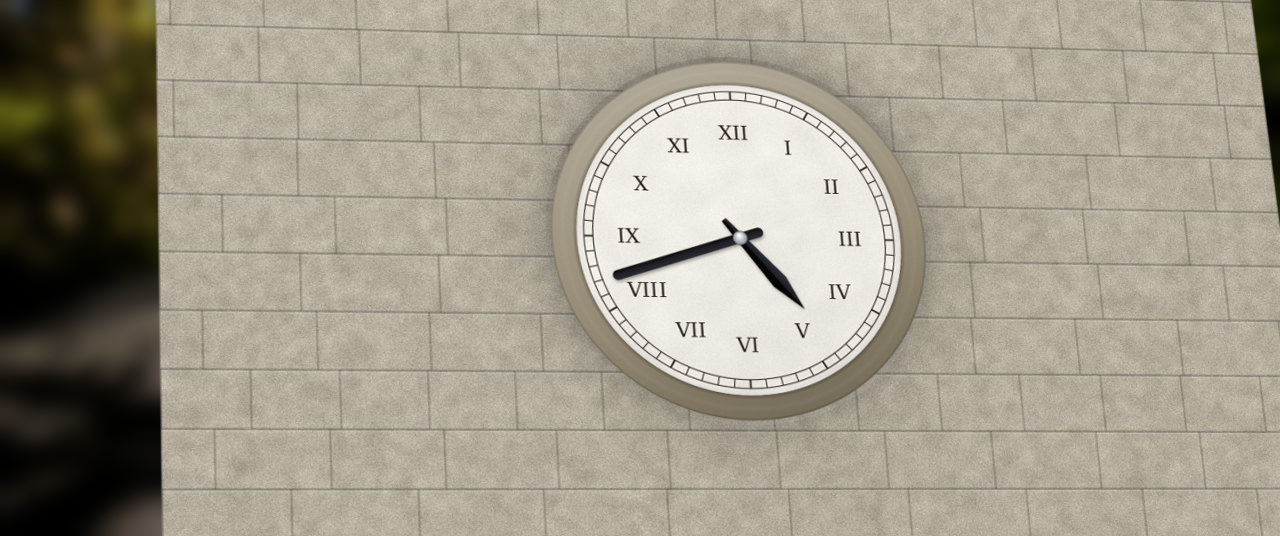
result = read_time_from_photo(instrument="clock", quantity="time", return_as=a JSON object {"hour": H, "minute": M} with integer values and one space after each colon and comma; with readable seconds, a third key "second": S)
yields {"hour": 4, "minute": 42}
